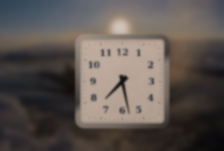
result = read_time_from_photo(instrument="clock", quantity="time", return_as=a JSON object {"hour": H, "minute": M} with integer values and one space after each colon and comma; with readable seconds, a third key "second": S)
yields {"hour": 7, "minute": 28}
